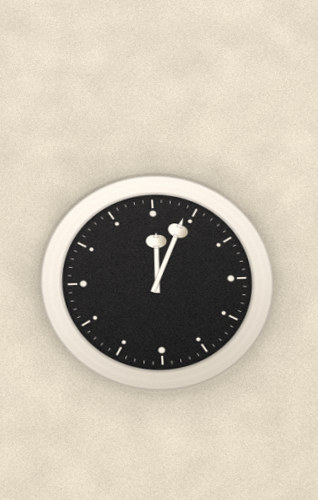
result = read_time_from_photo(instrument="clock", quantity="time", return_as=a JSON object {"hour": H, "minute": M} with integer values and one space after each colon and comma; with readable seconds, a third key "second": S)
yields {"hour": 12, "minute": 4}
